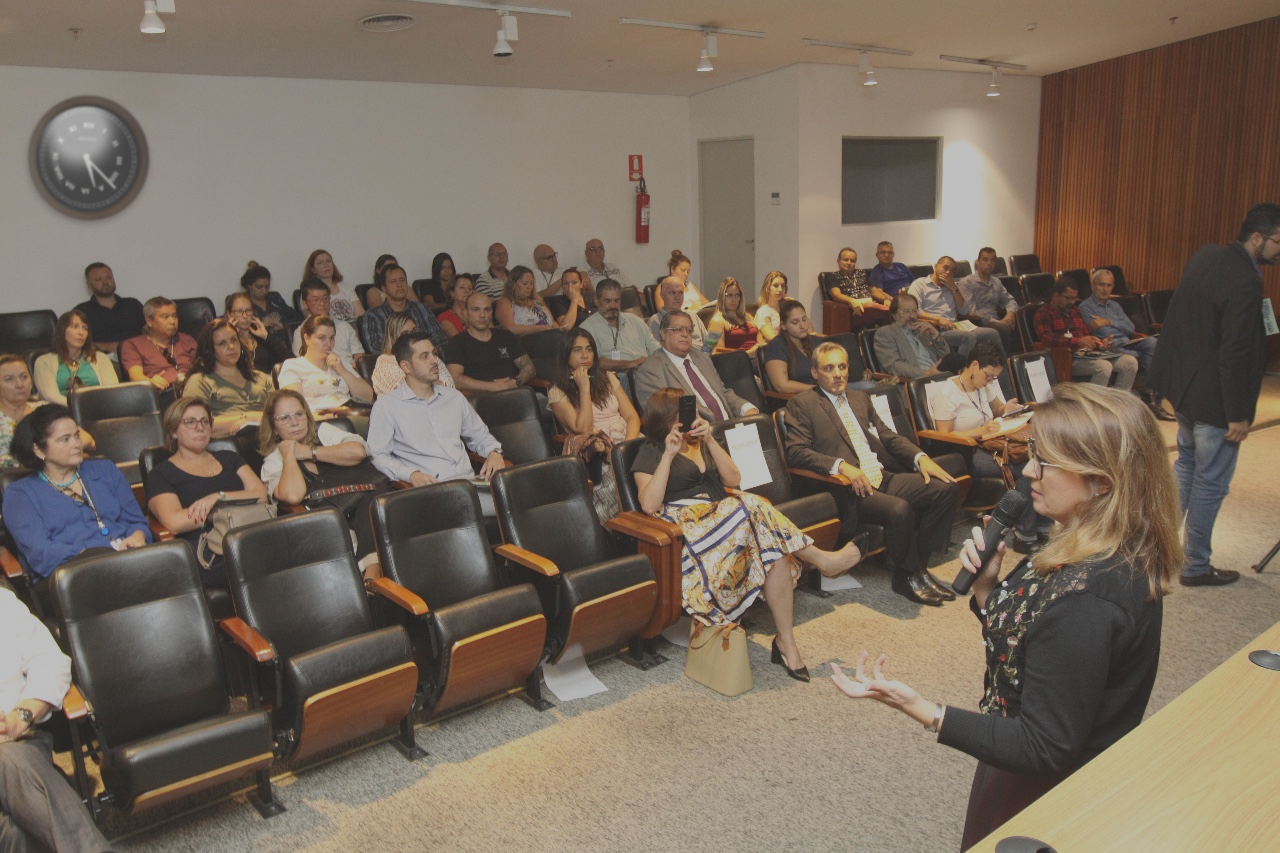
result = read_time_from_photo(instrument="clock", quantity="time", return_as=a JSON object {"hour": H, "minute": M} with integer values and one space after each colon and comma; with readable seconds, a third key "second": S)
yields {"hour": 5, "minute": 22}
